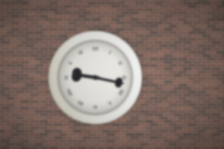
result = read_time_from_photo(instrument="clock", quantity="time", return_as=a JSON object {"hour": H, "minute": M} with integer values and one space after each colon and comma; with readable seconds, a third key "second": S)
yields {"hour": 9, "minute": 17}
